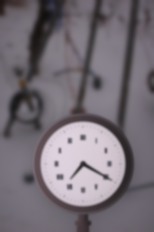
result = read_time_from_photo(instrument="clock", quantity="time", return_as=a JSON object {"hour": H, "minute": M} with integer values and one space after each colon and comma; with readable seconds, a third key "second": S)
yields {"hour": 7, "minute": 20}
